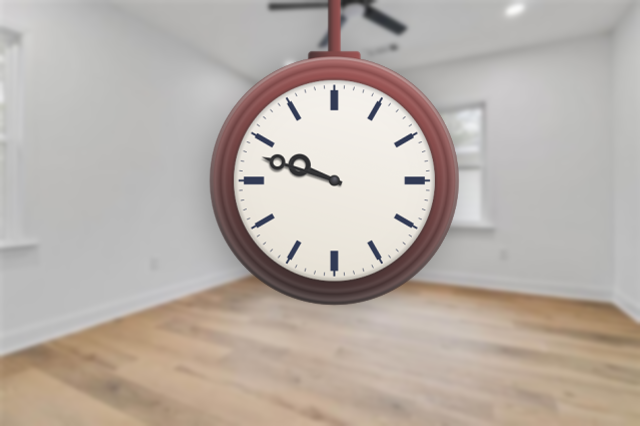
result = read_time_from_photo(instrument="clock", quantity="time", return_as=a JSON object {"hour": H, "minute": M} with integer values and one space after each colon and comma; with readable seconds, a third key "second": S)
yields {"hour": 9, "minute": 48}
